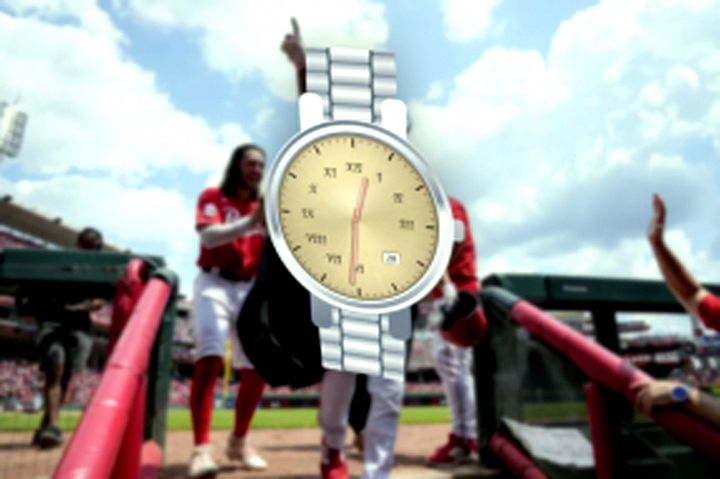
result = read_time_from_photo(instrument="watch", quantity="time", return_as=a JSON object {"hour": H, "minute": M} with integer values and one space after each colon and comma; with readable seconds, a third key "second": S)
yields {"hour": 12, "minute": 31}
